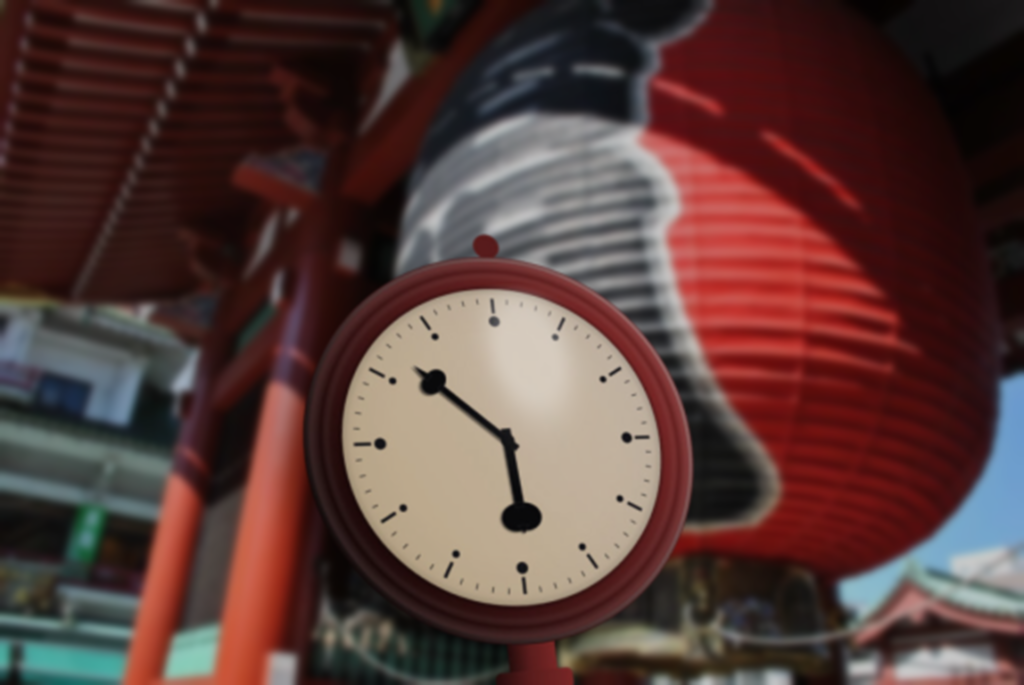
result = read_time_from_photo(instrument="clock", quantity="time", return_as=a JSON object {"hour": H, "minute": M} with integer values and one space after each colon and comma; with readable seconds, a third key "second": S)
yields {"hour": 5, "minute": 52}
